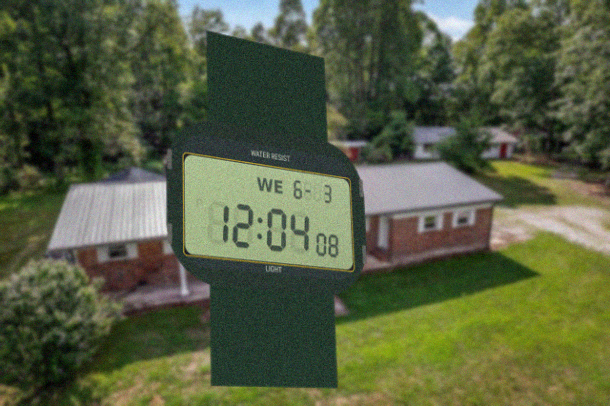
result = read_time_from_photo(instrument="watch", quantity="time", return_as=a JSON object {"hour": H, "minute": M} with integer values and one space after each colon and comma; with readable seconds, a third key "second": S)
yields {"hour": 12, "minute": 4, "second": 8}
